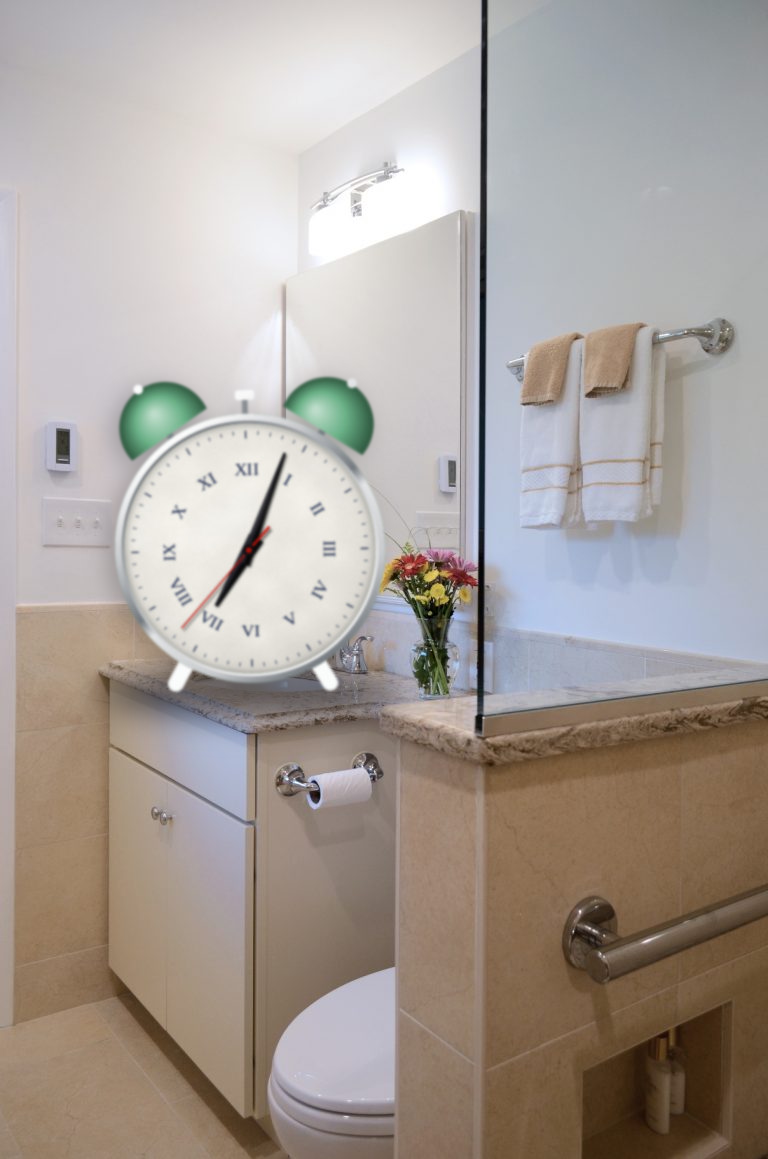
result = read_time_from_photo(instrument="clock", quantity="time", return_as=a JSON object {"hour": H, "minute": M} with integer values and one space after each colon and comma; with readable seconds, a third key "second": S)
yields {"hour": 7, "minute": 3, "second": 37}
